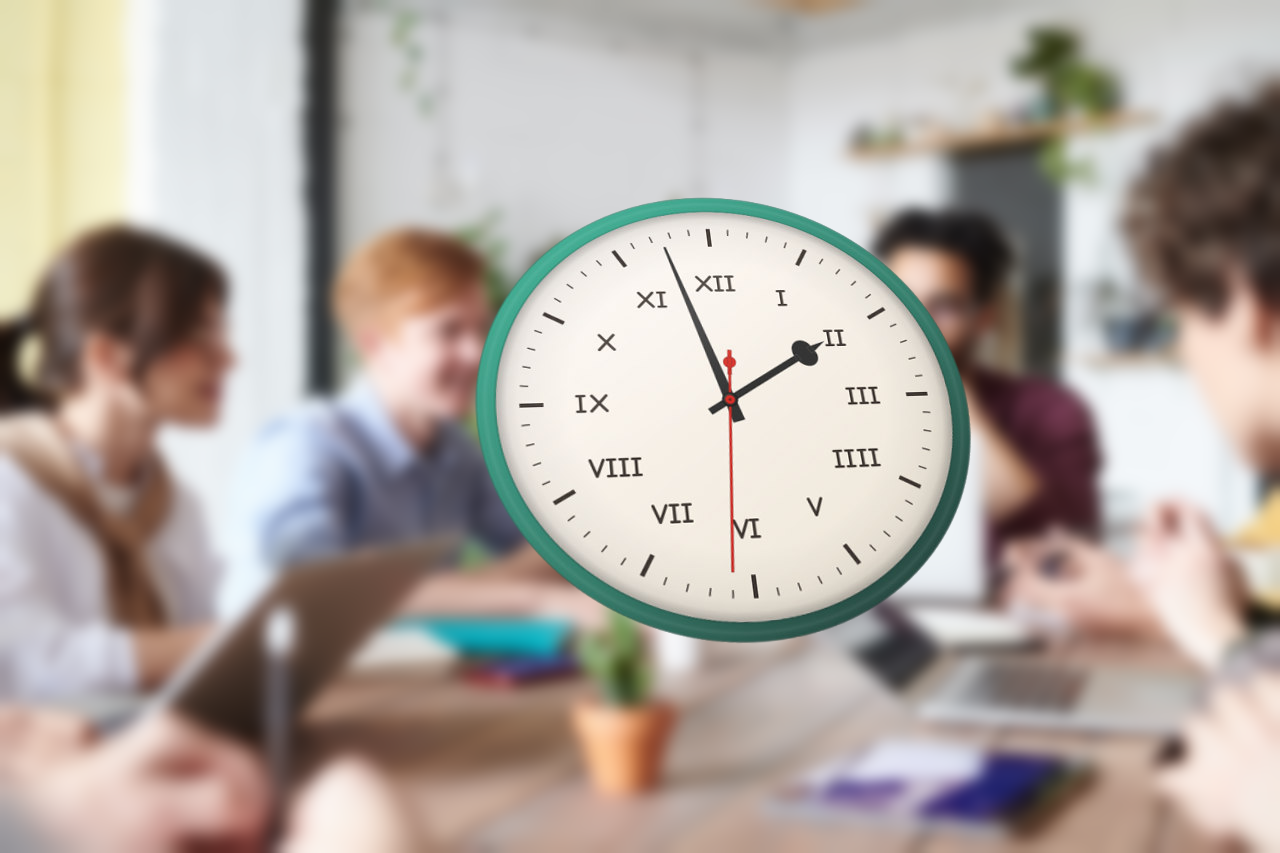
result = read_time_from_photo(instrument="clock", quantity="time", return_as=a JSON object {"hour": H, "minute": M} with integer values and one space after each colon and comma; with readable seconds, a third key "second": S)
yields {"hour": 1, "minute": 57, "second": 31}
